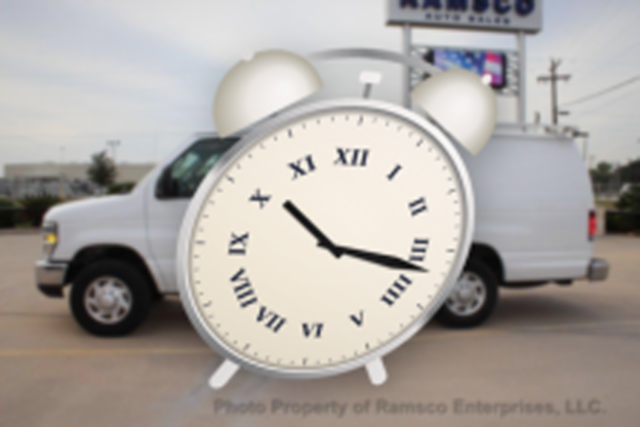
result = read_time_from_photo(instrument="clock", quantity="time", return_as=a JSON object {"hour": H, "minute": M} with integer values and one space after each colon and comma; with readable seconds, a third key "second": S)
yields {"hour": 10, "minute": 17}
